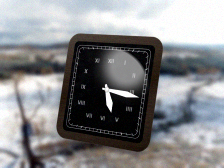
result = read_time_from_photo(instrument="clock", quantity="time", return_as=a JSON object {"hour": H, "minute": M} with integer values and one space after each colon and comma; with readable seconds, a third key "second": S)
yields {"hour": 5, "minute": 16}
